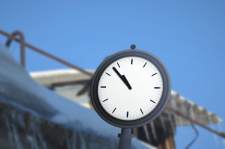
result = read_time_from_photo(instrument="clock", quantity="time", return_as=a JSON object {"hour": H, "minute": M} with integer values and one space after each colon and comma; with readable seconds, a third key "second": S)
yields {"hour": 10, "minute": 53}
